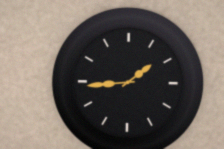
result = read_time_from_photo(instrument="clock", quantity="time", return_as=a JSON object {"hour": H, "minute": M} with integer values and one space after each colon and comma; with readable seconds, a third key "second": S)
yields {"hour": 1, "minute": 44}
